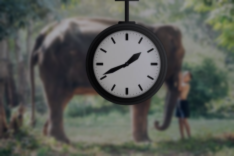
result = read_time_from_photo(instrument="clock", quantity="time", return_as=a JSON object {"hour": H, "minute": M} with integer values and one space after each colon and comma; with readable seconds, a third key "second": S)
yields {"hour": 1, "minute": 41}
